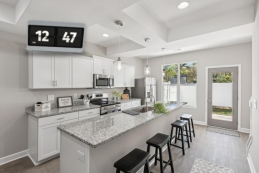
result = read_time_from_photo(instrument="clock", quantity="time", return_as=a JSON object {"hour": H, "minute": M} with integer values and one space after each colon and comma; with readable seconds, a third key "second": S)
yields {"hour": 12, "minute": 47}
